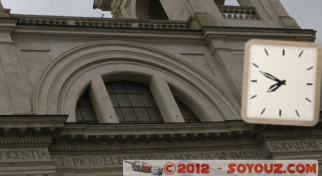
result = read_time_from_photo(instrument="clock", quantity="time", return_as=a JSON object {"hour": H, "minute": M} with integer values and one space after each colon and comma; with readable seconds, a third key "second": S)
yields {"hour": 7, "minute": 49}
